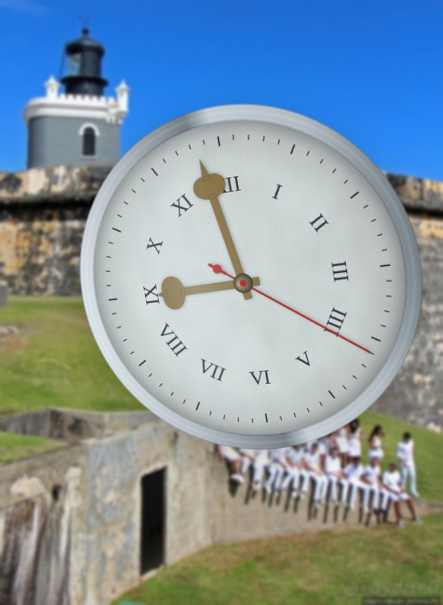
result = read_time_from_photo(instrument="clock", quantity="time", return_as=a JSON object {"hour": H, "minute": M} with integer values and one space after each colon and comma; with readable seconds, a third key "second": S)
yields {"hour": 8, "minute": 58, "second": 21}
